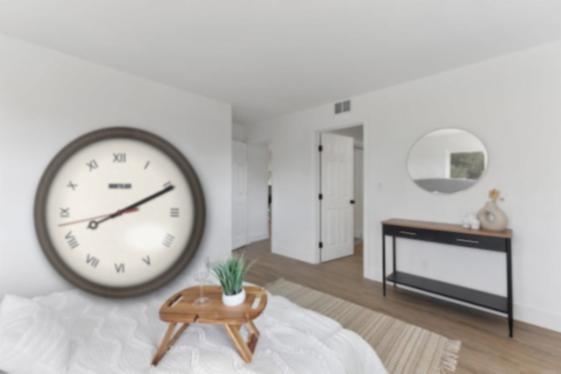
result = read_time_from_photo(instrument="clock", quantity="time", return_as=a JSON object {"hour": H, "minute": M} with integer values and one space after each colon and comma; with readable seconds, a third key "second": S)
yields {"hour": 8, "minute": 10, "second": 43}
